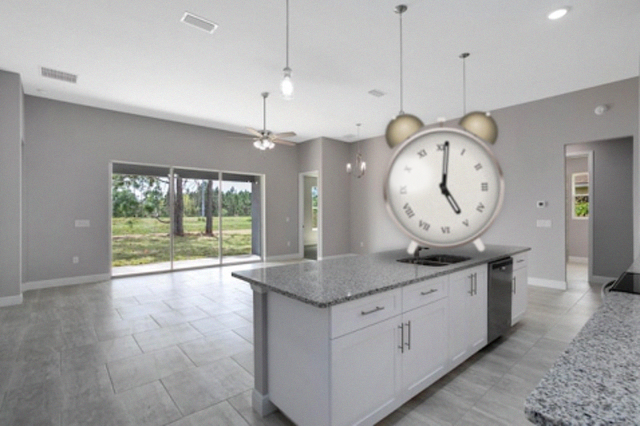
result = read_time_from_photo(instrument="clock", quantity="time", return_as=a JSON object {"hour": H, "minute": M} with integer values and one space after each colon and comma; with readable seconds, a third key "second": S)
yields {"hour": 5, "minute": 1}
